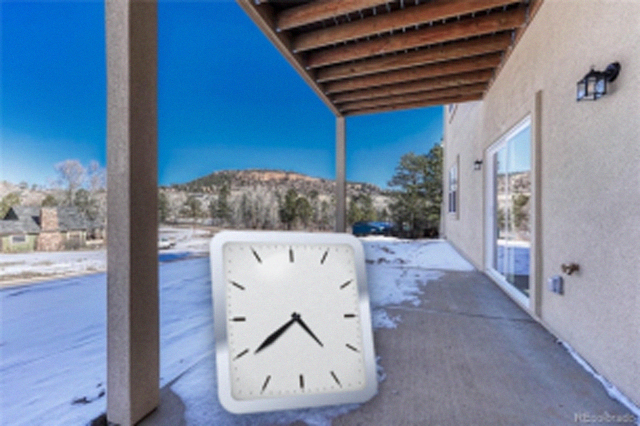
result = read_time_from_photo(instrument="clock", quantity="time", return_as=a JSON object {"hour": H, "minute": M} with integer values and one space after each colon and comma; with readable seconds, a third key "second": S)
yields {"hour": 4, "minute": 39}
